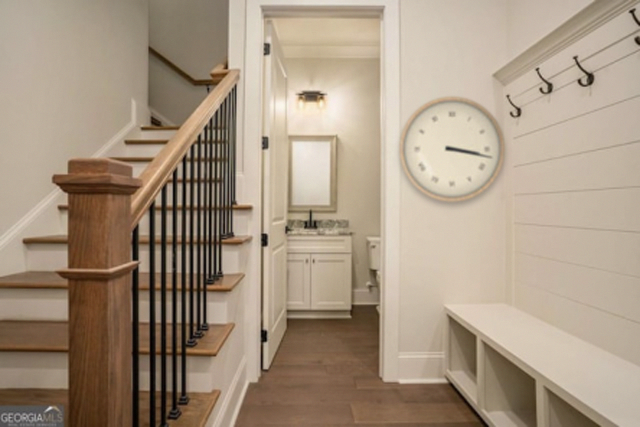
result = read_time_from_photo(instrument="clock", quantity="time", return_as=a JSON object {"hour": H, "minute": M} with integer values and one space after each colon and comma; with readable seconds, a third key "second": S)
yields {"hour": 3, "minute": 17}
